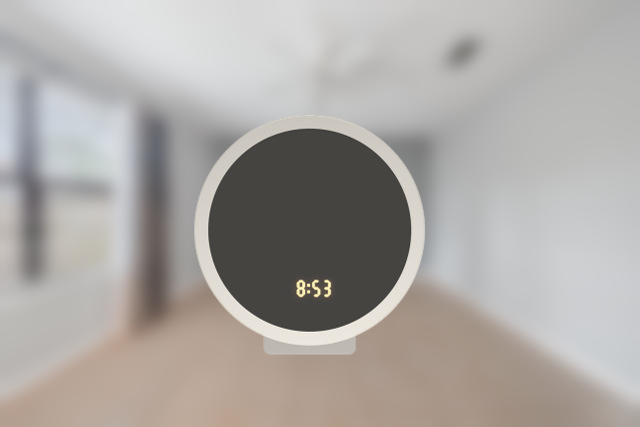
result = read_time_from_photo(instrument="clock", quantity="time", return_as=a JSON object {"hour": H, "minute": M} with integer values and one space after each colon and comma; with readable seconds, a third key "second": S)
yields {"hour": 8, "minute": 53}
